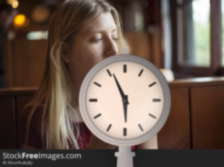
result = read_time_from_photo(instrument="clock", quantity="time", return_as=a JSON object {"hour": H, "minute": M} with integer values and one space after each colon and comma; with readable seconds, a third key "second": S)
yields {"hour": 5, "minute": 56}
